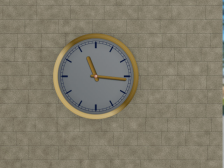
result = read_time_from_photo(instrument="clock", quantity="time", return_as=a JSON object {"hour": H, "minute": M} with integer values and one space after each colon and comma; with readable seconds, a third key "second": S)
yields {"hour": 11, "minute": 16}
